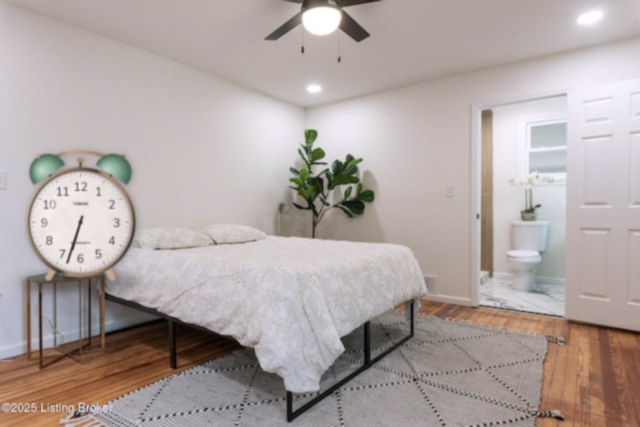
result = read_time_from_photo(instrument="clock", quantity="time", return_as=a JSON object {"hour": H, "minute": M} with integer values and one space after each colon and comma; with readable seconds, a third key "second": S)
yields {"hour": 6, "minute": 33}
